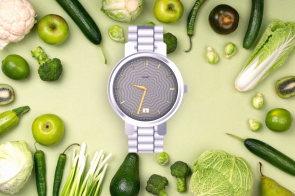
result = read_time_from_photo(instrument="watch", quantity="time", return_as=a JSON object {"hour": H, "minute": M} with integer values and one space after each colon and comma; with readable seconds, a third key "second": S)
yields {"hour": 9, "minute": 33}
